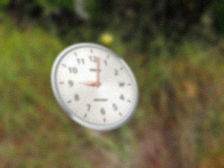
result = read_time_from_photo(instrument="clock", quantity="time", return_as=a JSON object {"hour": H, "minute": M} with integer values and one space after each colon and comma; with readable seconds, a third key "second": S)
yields {"hour": 9, "minute": 2}
